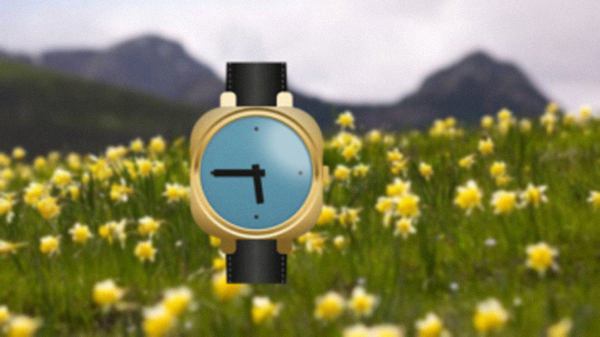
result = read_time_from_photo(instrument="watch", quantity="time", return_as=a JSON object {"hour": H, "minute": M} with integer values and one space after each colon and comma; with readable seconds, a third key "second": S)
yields {"hour": 5, "minute": 45}
